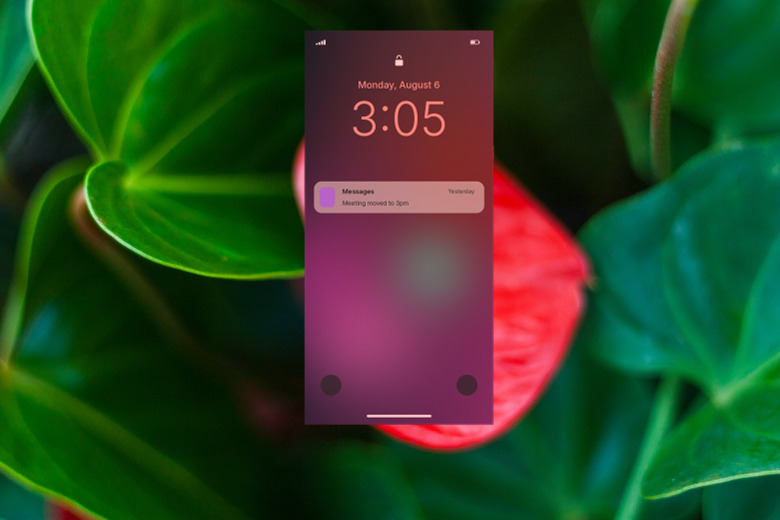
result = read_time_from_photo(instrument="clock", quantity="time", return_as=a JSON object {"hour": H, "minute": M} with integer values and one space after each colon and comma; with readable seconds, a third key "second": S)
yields {"hour": 3, "minute": 5}
